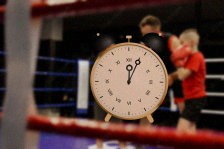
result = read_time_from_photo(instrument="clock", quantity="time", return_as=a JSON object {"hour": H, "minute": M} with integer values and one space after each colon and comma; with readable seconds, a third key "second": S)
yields {"hour": 12, "minute": 4}
